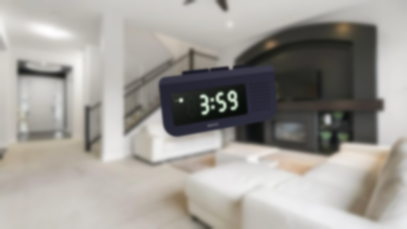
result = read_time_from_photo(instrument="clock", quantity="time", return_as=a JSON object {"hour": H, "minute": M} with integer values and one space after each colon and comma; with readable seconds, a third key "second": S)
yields {"hour": 3, "minute": 59}
